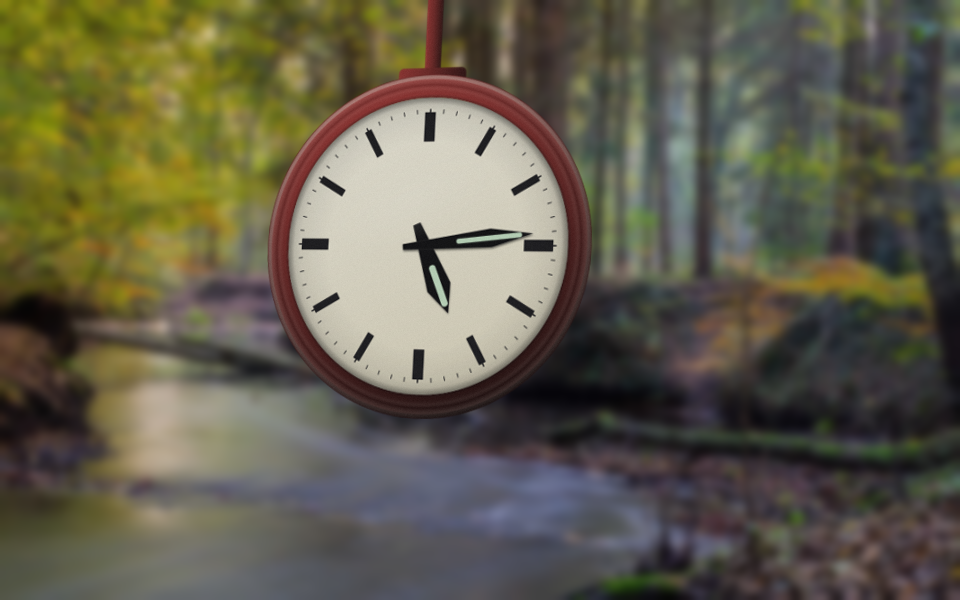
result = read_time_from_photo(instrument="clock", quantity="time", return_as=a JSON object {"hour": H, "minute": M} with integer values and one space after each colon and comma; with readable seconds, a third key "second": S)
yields {"hour": 5, "minute": 14}
